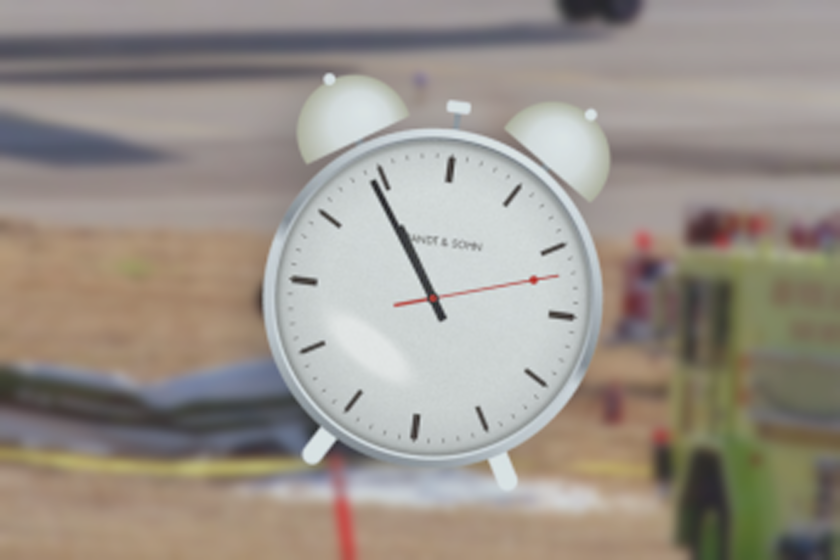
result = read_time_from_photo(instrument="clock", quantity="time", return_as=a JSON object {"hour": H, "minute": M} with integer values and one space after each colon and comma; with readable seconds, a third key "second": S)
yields {"hour": 10, "minute": 54, "second": 12}
